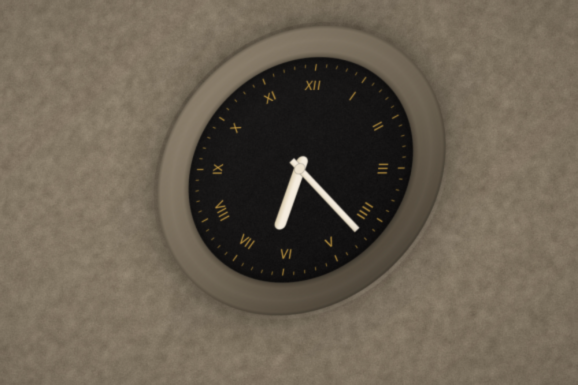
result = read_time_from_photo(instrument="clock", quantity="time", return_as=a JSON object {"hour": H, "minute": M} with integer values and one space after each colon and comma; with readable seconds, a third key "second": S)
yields {"hour": 6, "minute": 22}
